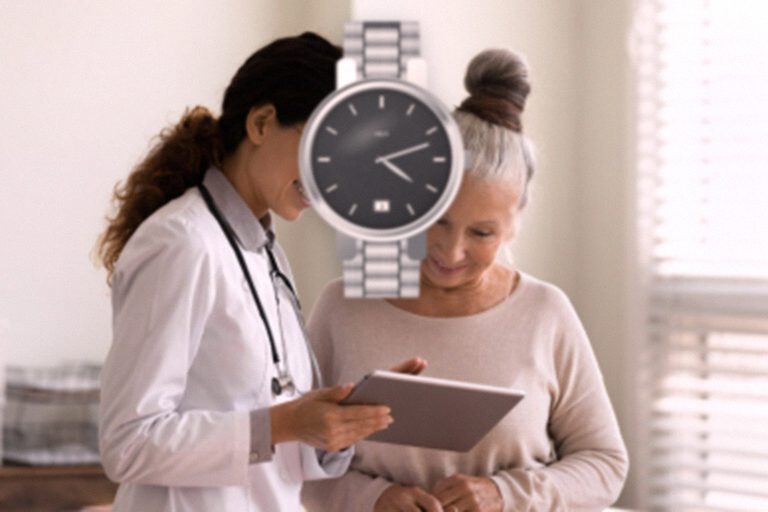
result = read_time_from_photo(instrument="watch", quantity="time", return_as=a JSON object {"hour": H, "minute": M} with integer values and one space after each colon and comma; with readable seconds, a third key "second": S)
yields {"hour": 4, "minute": 12}
